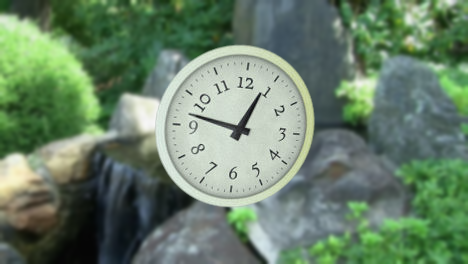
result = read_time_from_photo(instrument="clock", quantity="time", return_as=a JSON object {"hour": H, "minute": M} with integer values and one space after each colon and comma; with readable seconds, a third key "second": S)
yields {"hour": 12, "minute": 47}
